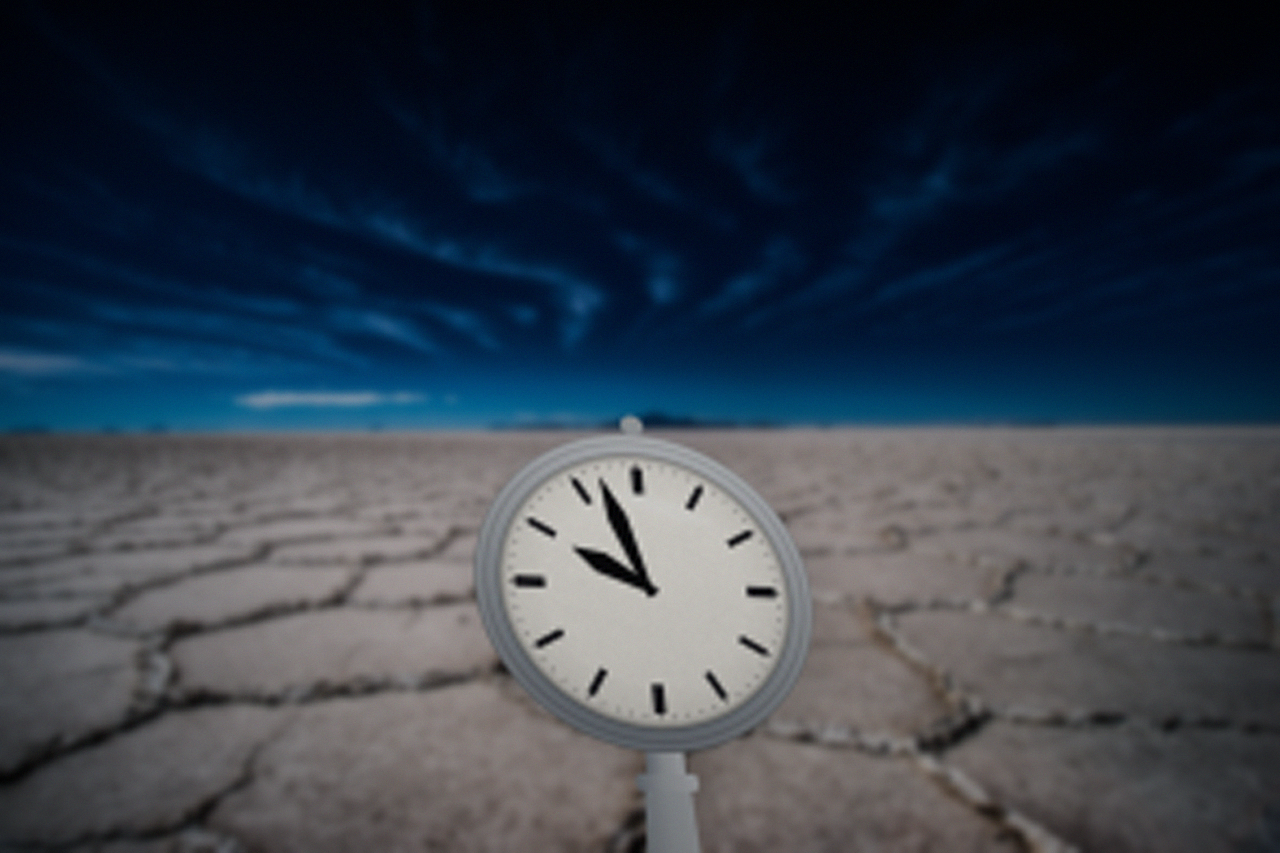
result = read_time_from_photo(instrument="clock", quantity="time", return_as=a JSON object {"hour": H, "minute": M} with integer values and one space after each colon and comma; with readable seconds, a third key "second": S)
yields {"hour": 9, "minute": 57}
